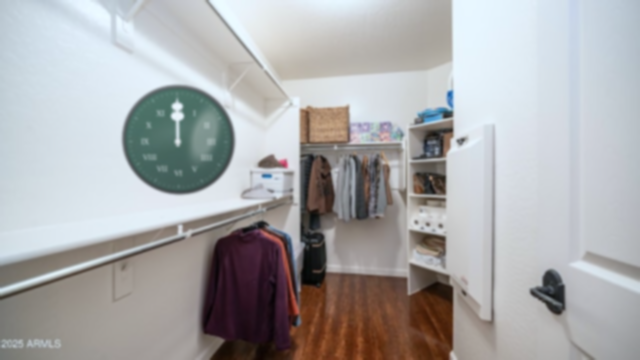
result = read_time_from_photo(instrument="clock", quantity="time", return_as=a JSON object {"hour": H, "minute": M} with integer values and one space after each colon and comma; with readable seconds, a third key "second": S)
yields {"hour": 12, "minute": 0}
